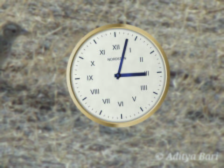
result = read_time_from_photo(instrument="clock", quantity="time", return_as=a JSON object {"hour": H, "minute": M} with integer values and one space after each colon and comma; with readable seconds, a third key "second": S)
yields {"hour": 3, "minute": 3}
